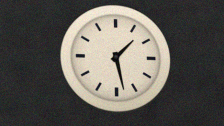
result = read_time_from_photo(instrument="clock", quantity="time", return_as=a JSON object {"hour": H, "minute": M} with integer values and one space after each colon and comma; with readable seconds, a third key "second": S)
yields {"hour": 1, "minute": 28}
